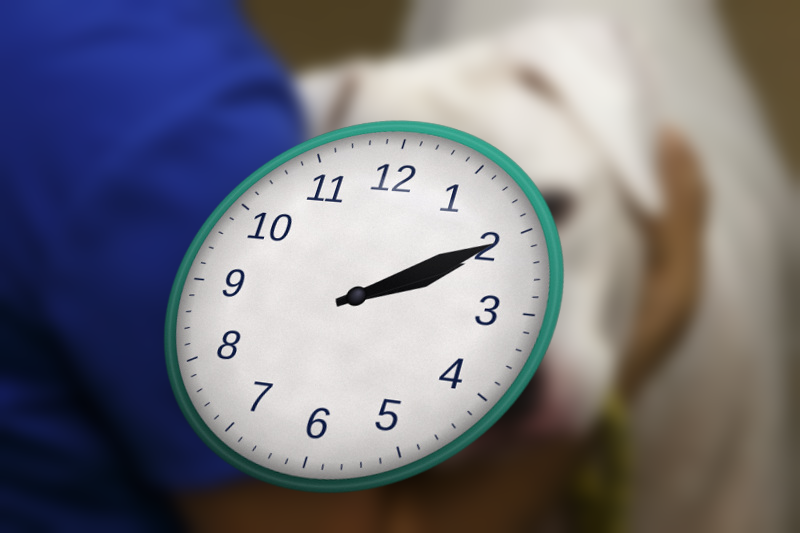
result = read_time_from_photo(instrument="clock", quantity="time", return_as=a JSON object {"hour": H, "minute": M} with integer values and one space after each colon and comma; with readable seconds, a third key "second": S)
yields {"hour": 2, "minute": 10}
